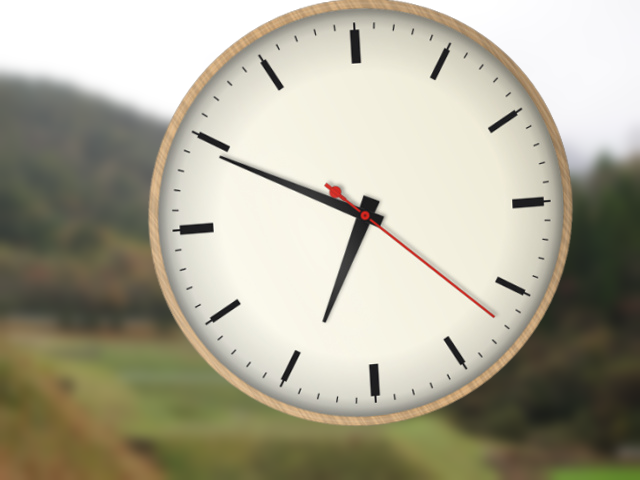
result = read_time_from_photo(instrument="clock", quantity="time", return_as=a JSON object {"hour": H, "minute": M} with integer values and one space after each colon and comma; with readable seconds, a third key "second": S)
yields {"hour": 6, "minute": 49, "second": 22}
